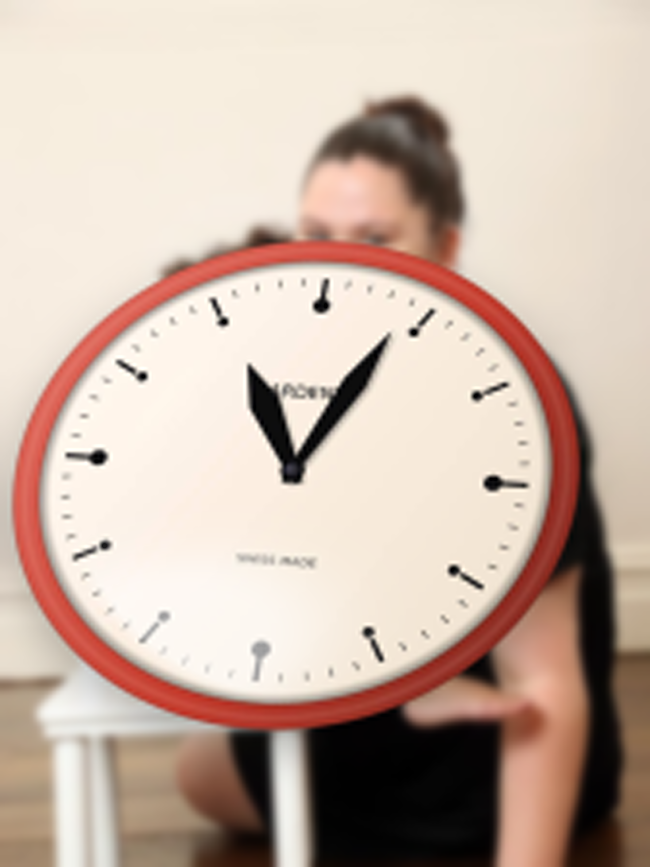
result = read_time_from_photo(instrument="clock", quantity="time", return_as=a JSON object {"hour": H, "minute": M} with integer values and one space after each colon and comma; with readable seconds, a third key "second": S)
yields {"hour": 11, "minute": 4}
